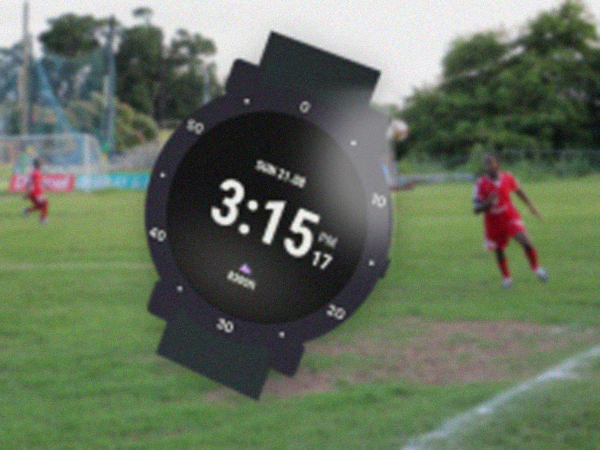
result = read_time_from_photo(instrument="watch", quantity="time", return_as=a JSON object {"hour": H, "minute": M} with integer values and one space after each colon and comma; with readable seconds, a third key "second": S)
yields {"hour": 3, "minute": 15, "second": 17}
